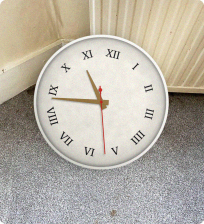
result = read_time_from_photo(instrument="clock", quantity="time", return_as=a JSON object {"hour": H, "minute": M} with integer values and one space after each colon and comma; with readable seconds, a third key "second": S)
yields {"hour": 10, "minute": 43, "second": 27}
